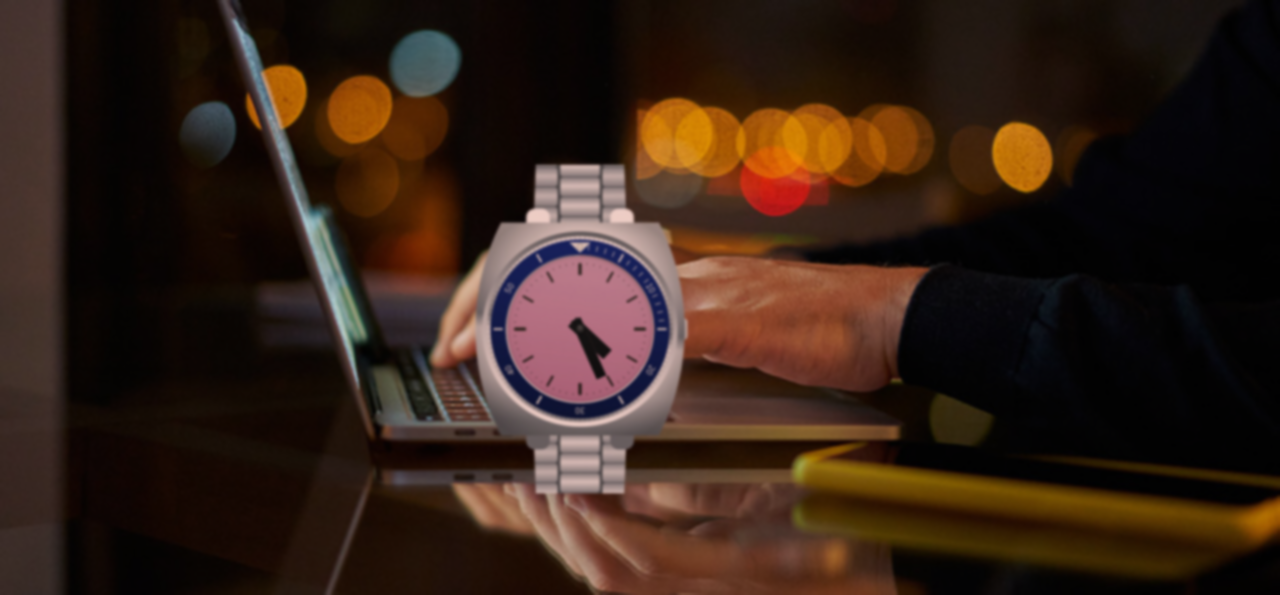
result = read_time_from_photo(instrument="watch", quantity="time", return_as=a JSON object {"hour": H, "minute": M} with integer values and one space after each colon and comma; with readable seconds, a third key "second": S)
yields {"hour": 4, "minute": 26}
